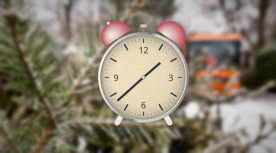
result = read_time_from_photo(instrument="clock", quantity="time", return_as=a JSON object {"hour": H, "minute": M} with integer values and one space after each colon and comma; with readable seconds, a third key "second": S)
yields {"hour": 1, "minute": 38}
